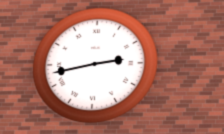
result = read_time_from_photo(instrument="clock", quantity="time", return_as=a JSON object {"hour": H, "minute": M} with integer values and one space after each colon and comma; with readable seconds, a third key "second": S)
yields {"hour": 2, "minute": 43}
